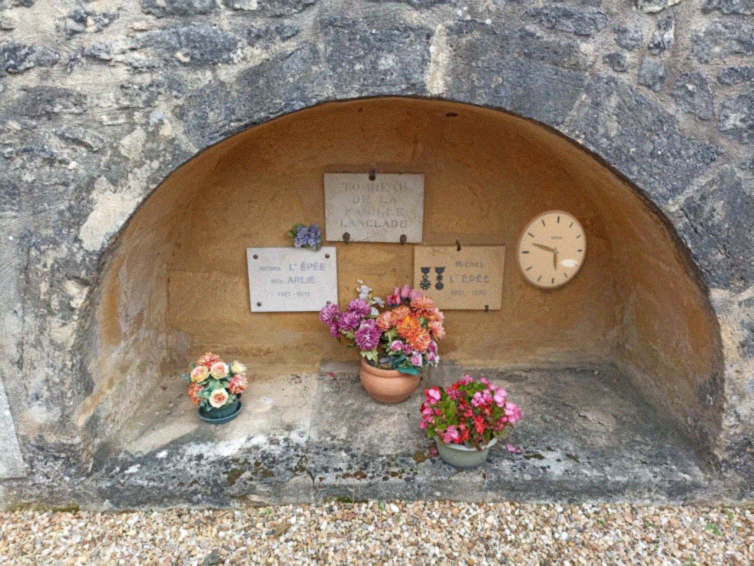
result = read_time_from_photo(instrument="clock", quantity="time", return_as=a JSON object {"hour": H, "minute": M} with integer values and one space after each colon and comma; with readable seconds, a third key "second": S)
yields {"hour": 5, "minute": 48}
